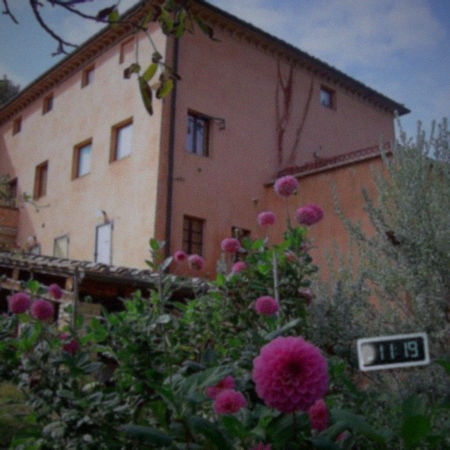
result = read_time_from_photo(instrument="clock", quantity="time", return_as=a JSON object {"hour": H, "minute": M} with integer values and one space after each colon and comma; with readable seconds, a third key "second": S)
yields {"hour": 11, "minute": 19}
